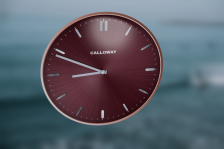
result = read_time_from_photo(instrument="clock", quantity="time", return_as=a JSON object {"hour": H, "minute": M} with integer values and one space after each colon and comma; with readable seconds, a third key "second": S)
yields {"hour": 8, "minute": 49}
